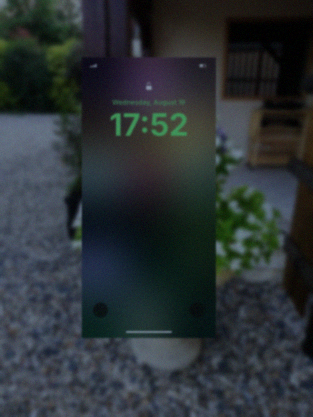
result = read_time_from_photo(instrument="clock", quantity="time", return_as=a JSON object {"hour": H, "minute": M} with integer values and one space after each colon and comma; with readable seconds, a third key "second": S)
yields {"hour": 17, "minute": 52}
